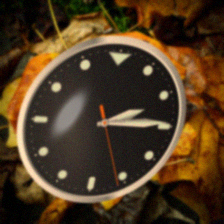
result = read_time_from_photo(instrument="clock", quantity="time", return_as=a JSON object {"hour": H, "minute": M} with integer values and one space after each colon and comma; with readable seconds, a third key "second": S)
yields {"hour": 2, "minute": 14, "second": 26}
